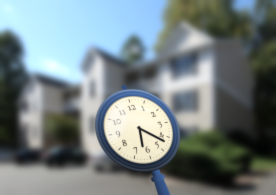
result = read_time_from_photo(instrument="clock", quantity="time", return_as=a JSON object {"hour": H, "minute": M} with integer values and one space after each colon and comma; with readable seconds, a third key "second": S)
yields {"hour": 6, "minute": 22}
